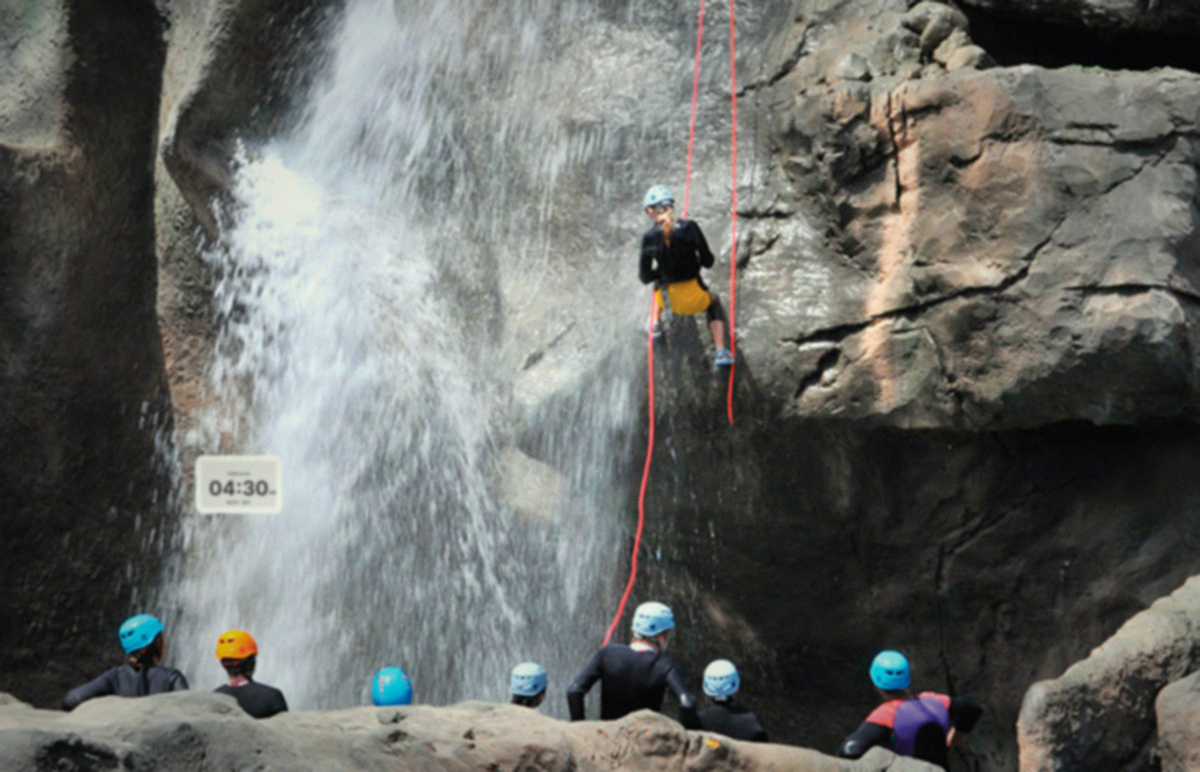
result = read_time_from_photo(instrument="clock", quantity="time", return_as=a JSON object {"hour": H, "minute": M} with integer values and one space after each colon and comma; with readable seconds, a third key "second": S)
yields {"hour": 4, "minute": 30}
